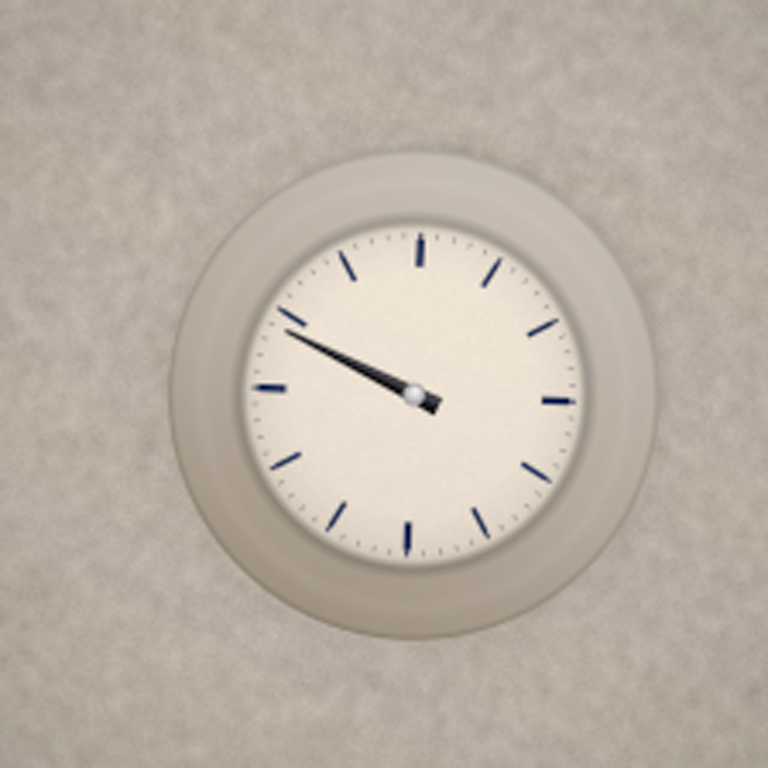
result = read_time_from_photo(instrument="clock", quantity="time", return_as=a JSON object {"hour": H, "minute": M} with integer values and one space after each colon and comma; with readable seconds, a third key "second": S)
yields {"hour": 9, "minute": 49}
